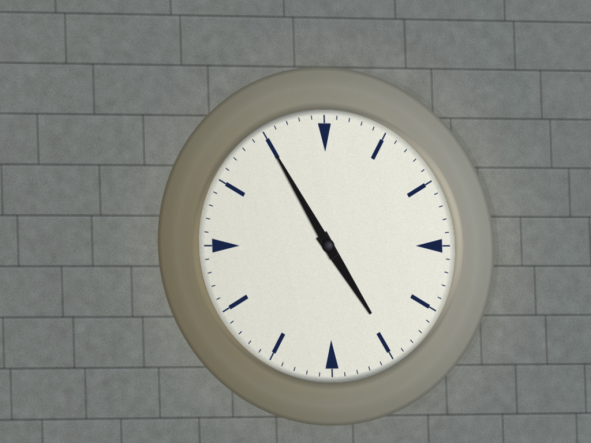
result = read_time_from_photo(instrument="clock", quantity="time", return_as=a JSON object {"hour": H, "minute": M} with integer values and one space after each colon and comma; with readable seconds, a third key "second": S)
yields {"hour": 4, "minute": 55}
